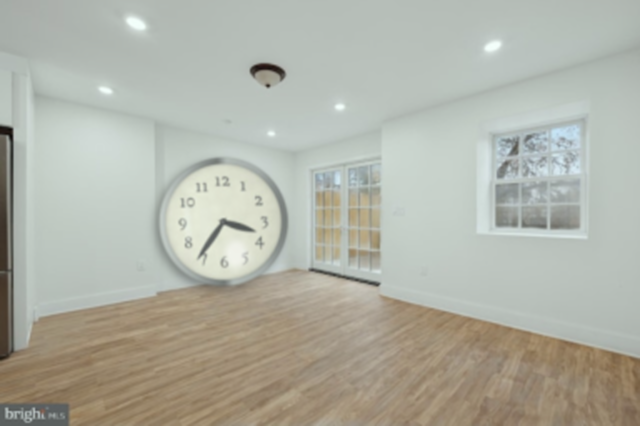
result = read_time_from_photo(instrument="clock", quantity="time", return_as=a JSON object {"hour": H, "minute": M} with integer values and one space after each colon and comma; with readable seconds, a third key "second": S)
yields {"hour": 3, "minute": 36}
